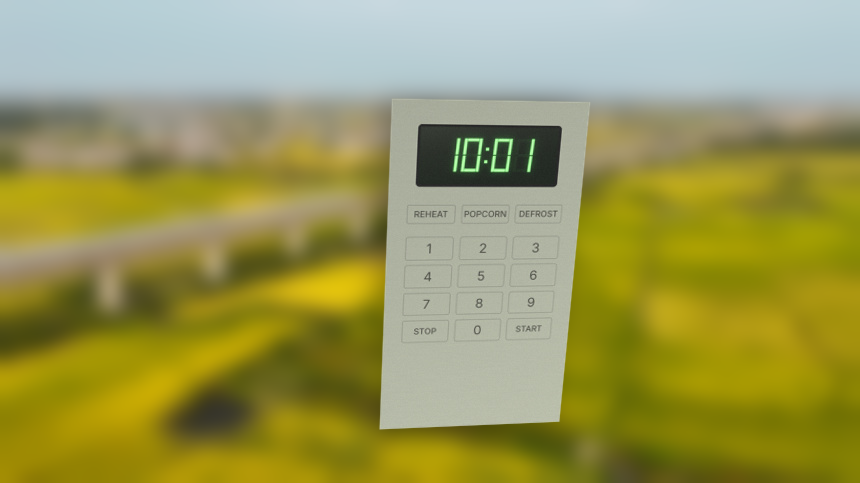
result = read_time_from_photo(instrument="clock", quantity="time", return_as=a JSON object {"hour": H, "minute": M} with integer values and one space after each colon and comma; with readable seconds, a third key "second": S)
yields {"hour": 10, "minute": 1}
